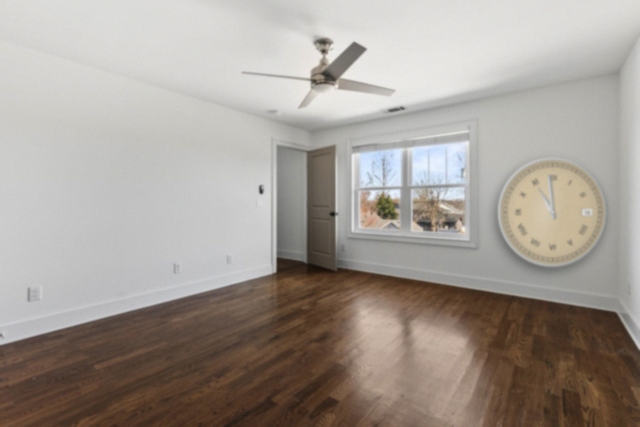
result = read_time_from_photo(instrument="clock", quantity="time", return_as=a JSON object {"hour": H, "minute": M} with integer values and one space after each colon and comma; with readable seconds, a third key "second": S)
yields {"hour": 10, "minute": 59}
